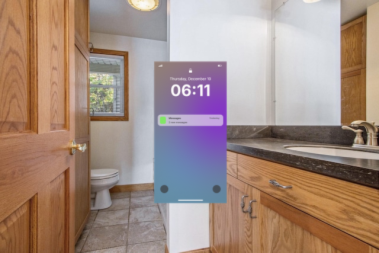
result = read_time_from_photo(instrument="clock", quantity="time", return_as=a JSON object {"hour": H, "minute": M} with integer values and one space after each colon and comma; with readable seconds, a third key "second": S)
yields {"hour": 6, "minute": 11}
